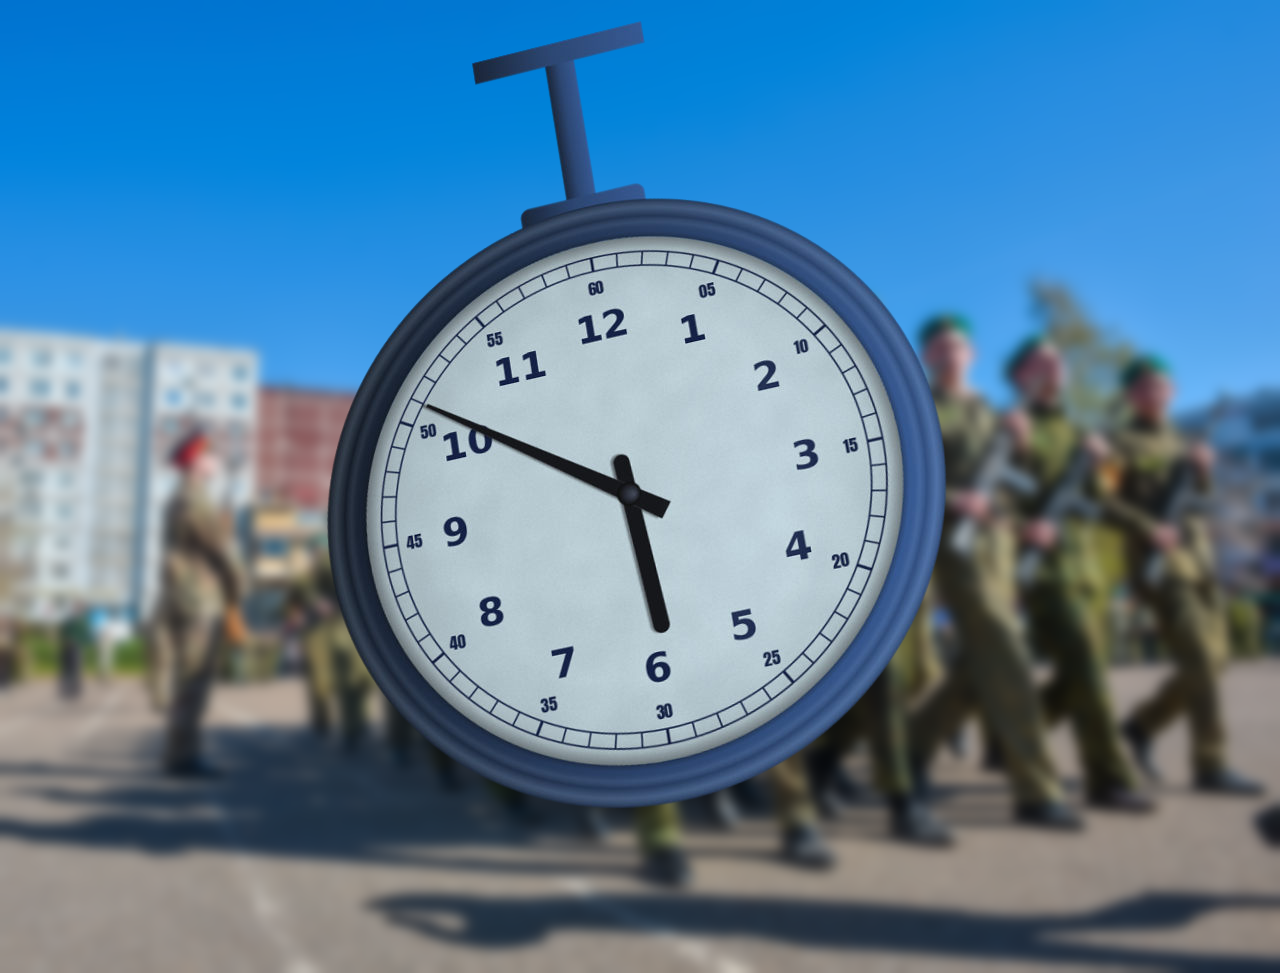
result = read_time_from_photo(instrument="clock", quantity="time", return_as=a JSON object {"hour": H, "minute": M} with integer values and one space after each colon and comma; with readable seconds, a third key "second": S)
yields {"hour": 5, "minute": 51}
